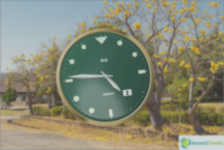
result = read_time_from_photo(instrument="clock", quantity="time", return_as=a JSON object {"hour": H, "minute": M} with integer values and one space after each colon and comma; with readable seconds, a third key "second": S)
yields {"hour": 4, "minute": 46}
